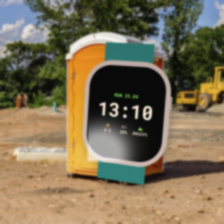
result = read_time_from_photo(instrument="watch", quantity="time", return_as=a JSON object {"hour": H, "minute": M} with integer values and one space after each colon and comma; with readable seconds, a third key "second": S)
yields {"hour": 13, "minute": 10}
